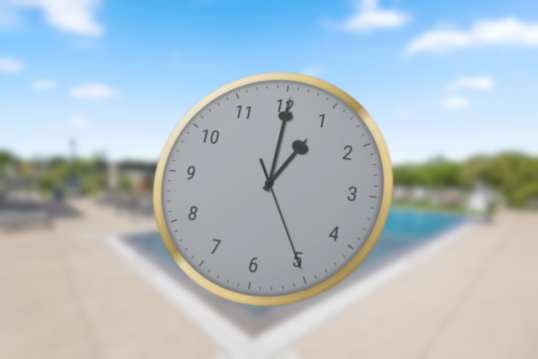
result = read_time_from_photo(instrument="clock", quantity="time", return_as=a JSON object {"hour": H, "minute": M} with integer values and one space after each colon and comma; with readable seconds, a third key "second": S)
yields {"hour": 1, "minute": 0, "second": 25}
